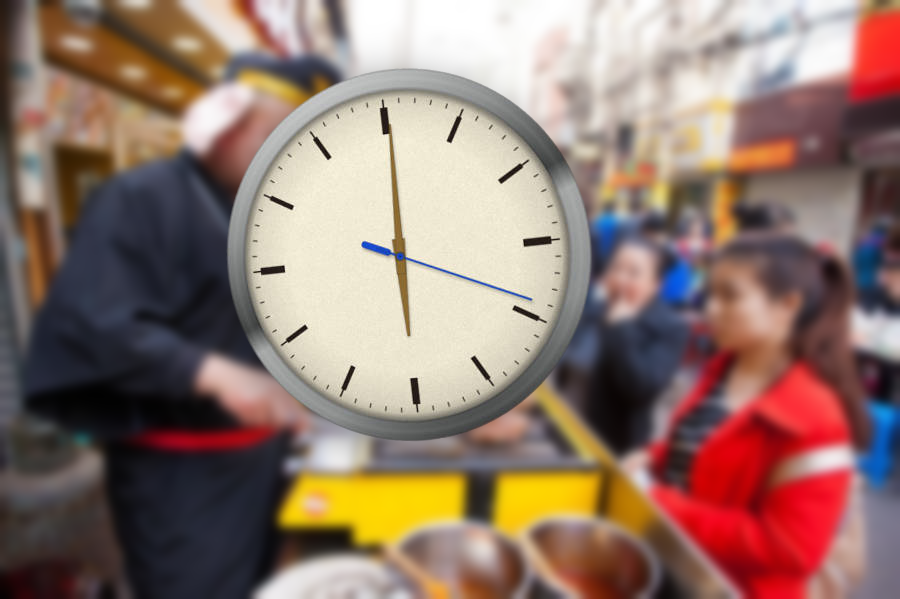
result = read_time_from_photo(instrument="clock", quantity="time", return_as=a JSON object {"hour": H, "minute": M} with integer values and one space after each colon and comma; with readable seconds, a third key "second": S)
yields {"hour": 6, "minute": 0, "second": 19}
